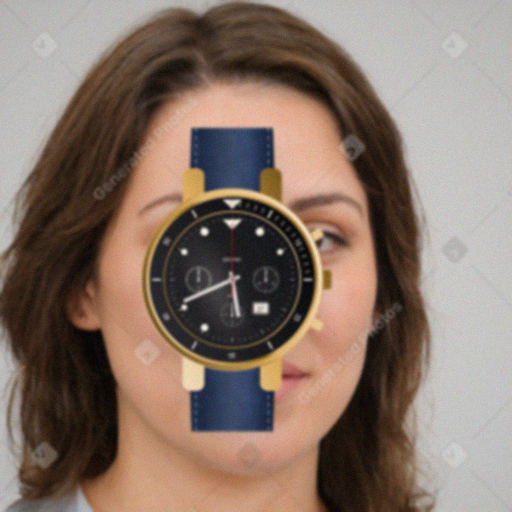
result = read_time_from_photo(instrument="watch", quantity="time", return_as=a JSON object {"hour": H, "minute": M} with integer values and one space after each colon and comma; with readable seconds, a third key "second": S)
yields {"hour": 5, "minute": 41}
